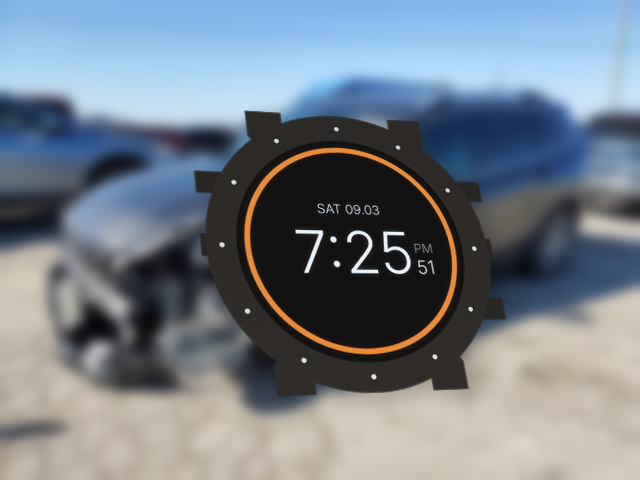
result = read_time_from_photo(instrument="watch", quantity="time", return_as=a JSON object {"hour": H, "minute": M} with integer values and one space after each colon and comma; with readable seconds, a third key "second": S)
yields {"hour": 7, "minute": 25, "second": 51}
